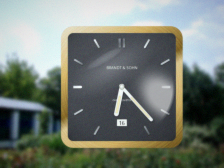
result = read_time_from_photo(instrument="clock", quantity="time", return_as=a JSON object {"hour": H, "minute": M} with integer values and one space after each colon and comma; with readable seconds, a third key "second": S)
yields {"hour": 6, "minute": 23}
